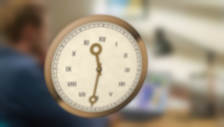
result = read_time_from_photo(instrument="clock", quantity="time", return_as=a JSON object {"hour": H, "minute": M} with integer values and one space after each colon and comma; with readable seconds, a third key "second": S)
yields {"hour": 11, "minute": 31}
